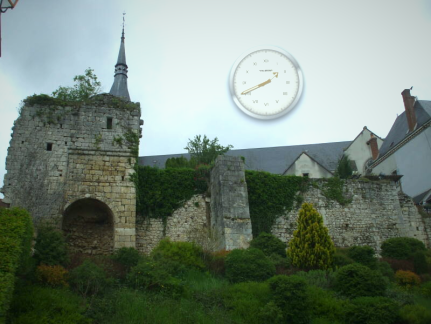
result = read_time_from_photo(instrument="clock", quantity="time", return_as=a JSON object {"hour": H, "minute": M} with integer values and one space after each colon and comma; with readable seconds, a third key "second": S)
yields {"hour": 1, "minute": 41}
